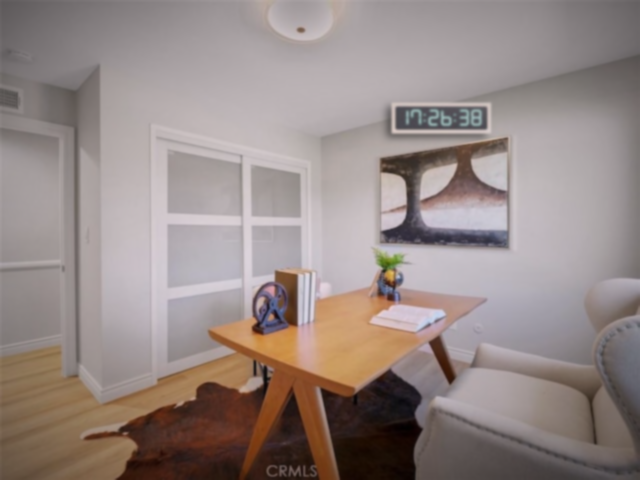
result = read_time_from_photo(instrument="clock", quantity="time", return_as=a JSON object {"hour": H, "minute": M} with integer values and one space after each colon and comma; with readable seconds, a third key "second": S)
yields {"hour": 17, "minute": 26, "second": 38}
